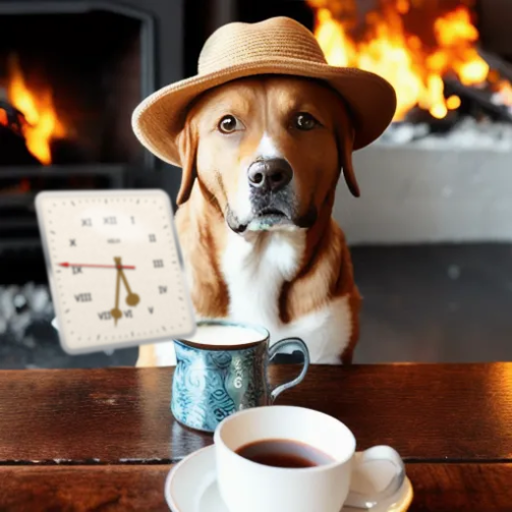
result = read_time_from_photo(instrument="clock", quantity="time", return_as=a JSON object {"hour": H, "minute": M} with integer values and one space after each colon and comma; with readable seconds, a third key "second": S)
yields {"hour": 5, "minute": 32, "second": 46}
